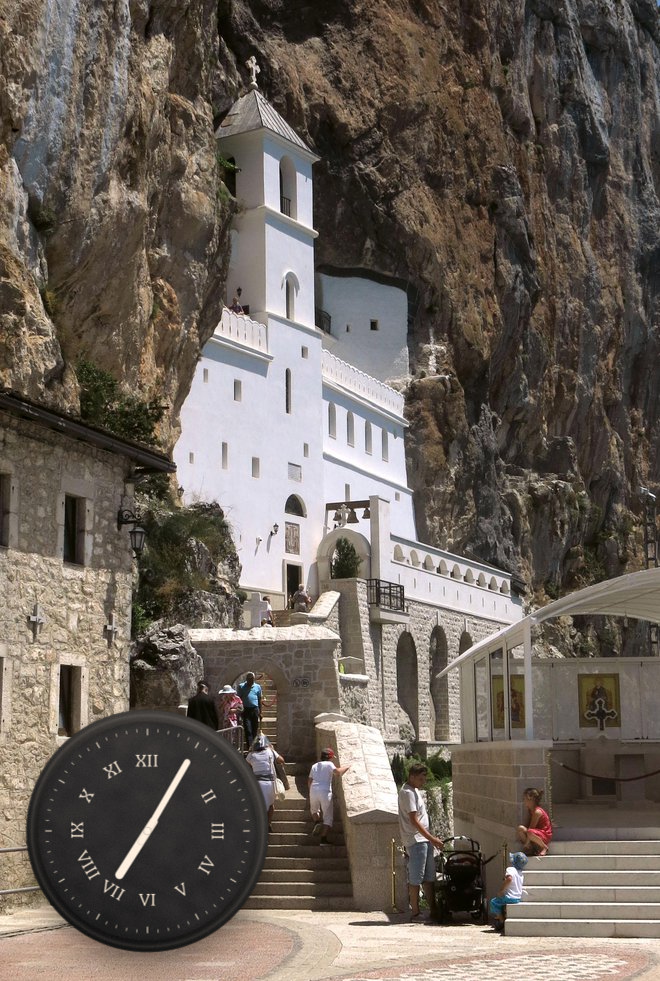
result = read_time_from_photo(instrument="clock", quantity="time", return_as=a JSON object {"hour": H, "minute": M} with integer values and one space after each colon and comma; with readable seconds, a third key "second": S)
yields {"hour": 7, "minute": 5}
